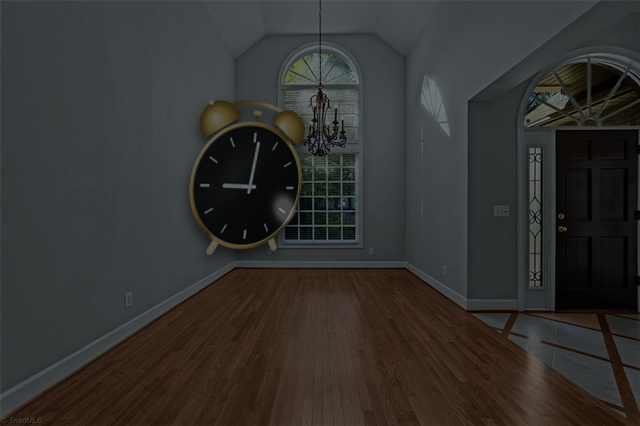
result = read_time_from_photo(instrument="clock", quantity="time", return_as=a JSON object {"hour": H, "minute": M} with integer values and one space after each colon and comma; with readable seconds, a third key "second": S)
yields {"hour": 9, "minute": 1}
